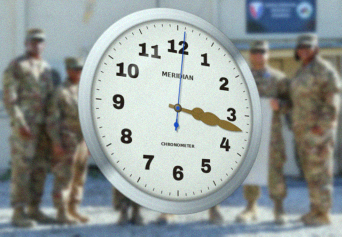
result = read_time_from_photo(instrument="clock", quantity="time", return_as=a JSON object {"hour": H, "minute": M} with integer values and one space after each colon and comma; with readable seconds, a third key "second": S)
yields {"hour": 3, "minute": 17, "second": 1}
